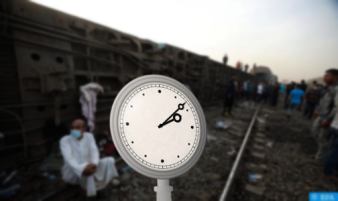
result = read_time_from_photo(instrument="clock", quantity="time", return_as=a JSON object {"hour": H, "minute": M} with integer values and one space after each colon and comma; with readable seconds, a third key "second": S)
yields {"hour": 2, "minute": 8}
